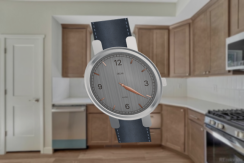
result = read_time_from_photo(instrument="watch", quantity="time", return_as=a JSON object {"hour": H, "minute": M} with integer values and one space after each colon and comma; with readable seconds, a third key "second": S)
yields {"hour": 4, "minute": 21}
